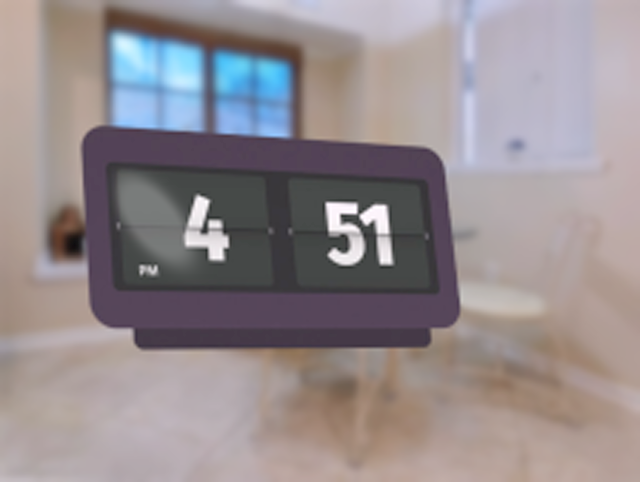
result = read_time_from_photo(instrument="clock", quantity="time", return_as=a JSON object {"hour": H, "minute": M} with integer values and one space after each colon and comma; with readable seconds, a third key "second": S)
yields {"hour": 4, "minute": 51}
